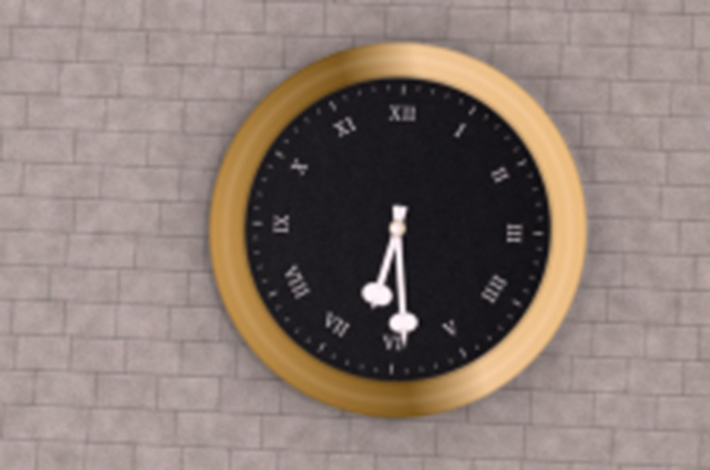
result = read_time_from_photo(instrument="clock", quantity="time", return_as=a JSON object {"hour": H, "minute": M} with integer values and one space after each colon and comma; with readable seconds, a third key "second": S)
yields {"hour": 6, "minute": 29}
